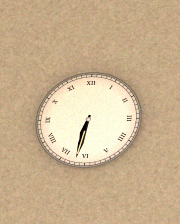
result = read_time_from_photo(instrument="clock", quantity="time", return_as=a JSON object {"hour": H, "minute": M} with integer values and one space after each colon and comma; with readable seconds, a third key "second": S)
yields {"hour": 6, "minute": 32}
